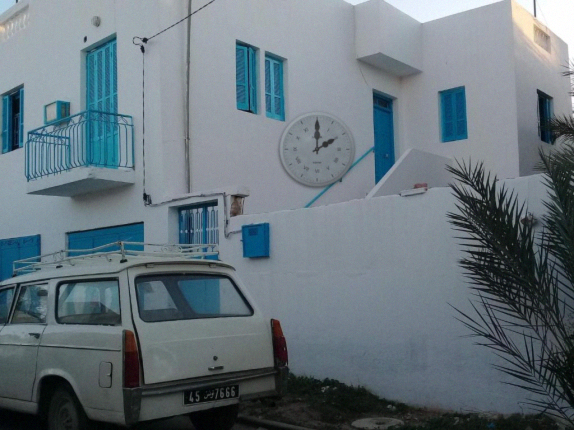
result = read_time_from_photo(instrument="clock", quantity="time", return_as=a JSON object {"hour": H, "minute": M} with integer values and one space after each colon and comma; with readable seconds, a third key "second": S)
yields {"hour": 2, "minute": 0}
